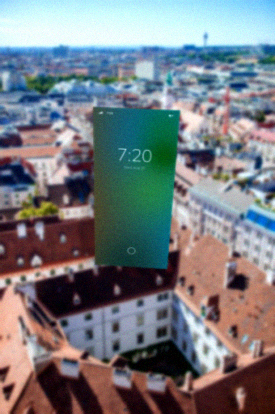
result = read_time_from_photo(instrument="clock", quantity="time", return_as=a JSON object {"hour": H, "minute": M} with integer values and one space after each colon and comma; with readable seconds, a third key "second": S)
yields {"hour": 7, "minute": 20}
